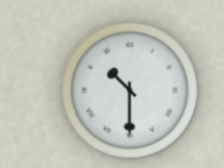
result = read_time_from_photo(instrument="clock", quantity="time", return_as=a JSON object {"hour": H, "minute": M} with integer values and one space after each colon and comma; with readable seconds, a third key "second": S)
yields {"hour": 10, "minute": 30}
